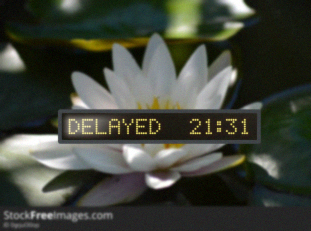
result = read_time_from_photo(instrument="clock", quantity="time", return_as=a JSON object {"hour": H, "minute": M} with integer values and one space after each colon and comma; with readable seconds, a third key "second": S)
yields {"hour": 21, "minute": 31}
